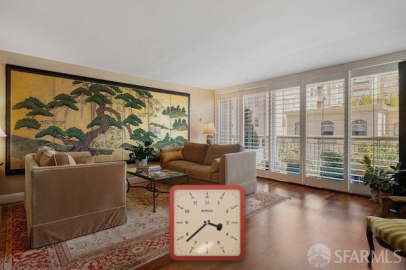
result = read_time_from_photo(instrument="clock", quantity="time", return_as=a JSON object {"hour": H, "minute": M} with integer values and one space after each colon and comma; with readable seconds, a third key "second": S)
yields {"hour": 3, "minute": 38}
